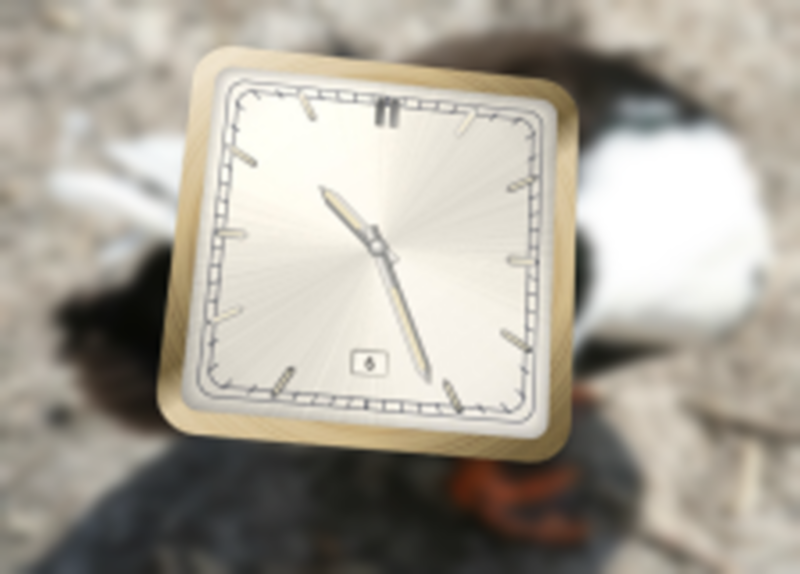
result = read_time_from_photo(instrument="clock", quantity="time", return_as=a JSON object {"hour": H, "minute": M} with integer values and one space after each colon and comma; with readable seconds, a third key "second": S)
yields {"hour": 10, "minute": 26}
